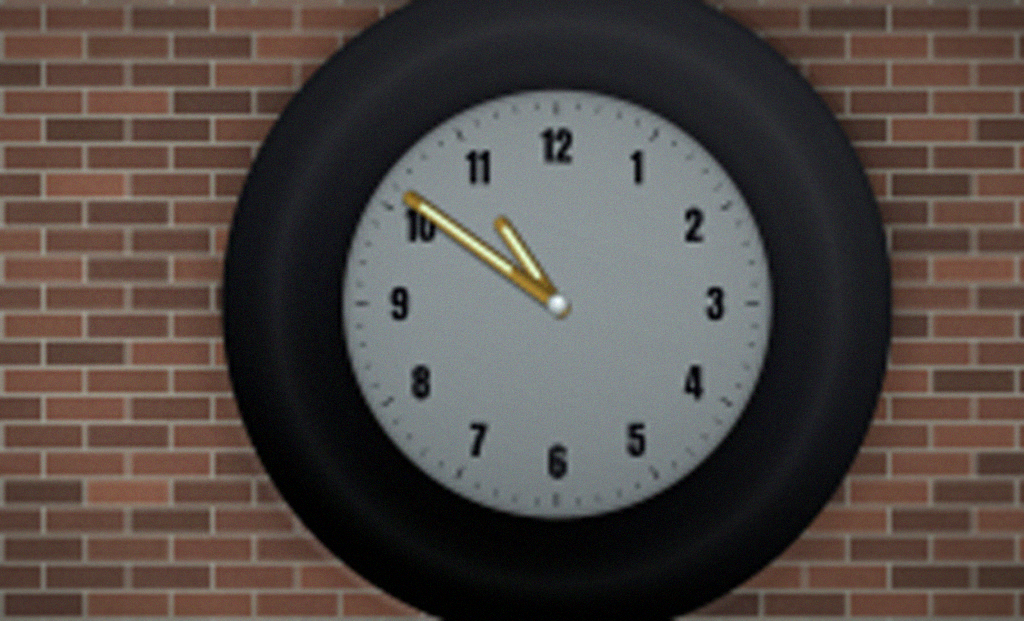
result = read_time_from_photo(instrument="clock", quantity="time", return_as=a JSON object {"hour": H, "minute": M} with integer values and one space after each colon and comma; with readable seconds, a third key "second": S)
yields {"hour": 10, "minute": 51}
